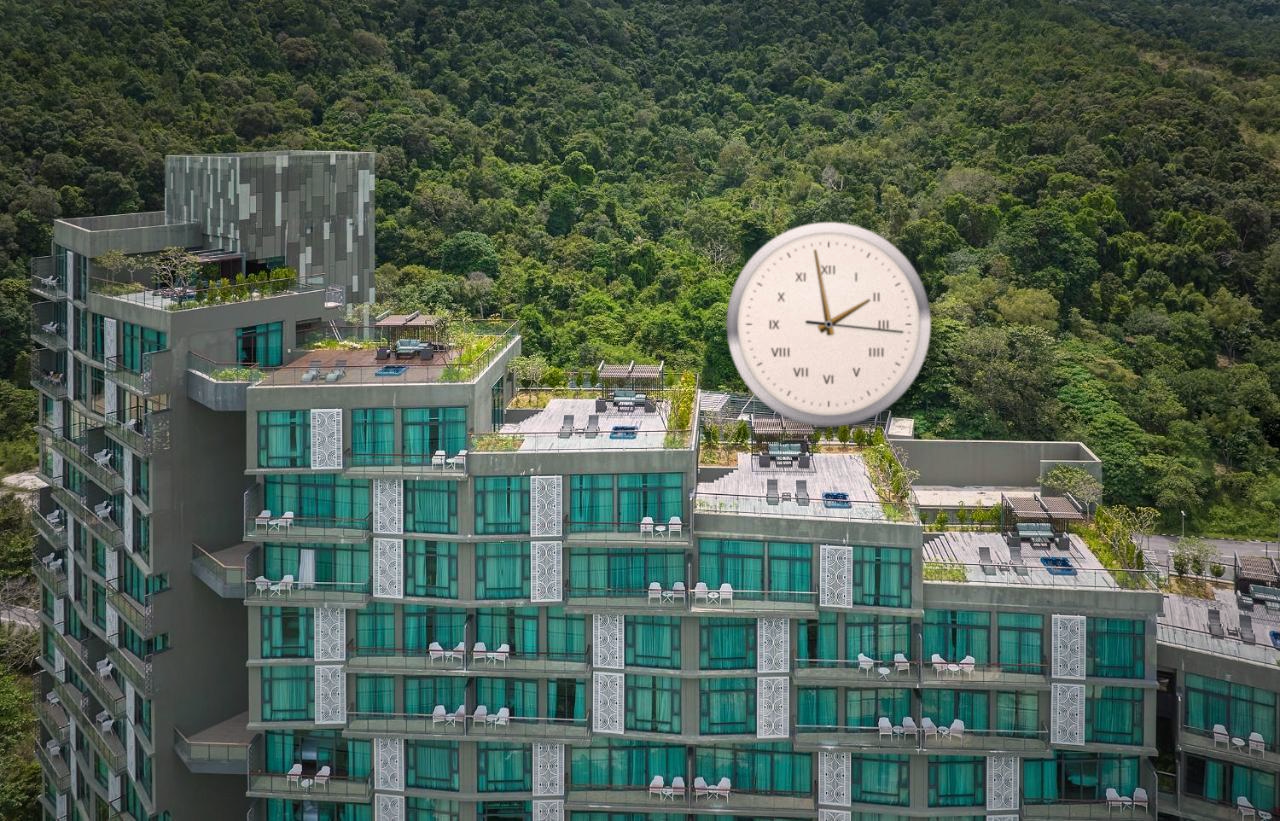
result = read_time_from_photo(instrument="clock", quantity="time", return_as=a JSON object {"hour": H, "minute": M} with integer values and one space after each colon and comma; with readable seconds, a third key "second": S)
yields {"hour": 1, "minute": 58, "second": 16}
